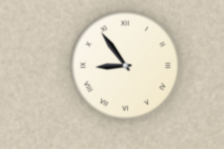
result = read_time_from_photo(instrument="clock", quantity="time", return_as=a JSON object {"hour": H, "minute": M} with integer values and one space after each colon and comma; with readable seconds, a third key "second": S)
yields {"hour": 8, "minute": 54}
